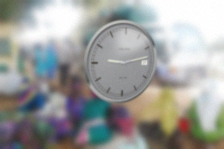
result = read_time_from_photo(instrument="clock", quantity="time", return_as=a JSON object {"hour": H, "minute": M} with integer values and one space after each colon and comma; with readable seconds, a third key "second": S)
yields {"hour": 9, "minute": 13}
